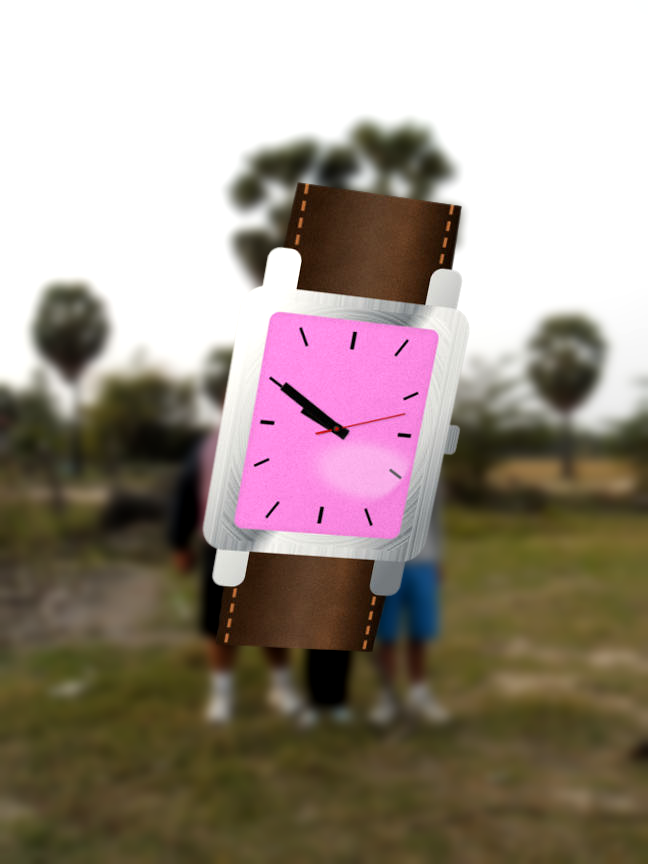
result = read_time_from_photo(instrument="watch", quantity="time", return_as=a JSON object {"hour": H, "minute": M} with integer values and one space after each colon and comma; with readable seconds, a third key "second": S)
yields {"hour": 9, "minute": 50, "second": 12}
